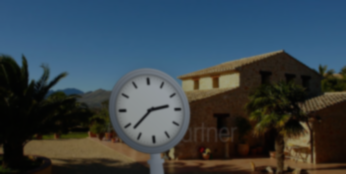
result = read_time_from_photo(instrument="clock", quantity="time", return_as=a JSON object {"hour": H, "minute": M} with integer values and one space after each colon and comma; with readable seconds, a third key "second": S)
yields {"hour": 2, "minute": 38}
